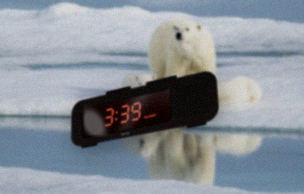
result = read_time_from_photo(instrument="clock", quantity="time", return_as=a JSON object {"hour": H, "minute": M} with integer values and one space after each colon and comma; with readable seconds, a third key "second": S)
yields {"hour": 3, "minute": 39}
